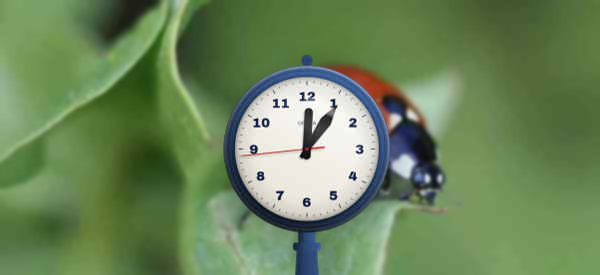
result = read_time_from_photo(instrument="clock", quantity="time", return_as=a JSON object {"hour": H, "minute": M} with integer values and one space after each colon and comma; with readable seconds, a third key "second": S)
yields {"hour": 12, "minute": 5, "second": 44}
